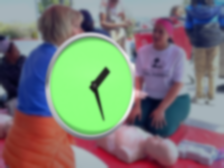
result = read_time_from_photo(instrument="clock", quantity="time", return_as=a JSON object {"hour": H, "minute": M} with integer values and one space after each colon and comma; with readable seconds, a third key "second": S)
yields {"hour": 1, "minute": 27}
